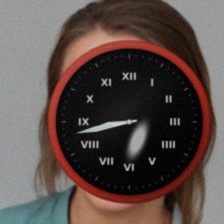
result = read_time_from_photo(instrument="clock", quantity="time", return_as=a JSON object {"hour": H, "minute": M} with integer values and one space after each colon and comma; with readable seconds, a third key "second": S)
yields {"hour": 8, "minute": 43}
